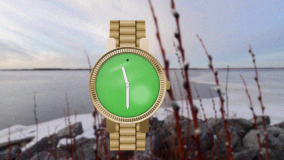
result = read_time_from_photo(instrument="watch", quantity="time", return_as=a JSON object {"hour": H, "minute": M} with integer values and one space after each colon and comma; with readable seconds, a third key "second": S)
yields {"hour": 11, "minute": 30}
